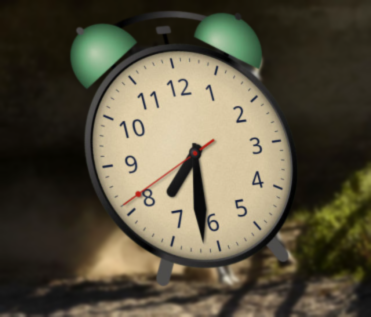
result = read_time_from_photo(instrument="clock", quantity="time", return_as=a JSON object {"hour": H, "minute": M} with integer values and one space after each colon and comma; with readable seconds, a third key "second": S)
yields {"hour": 7, "minute": 31, "second": 41}
